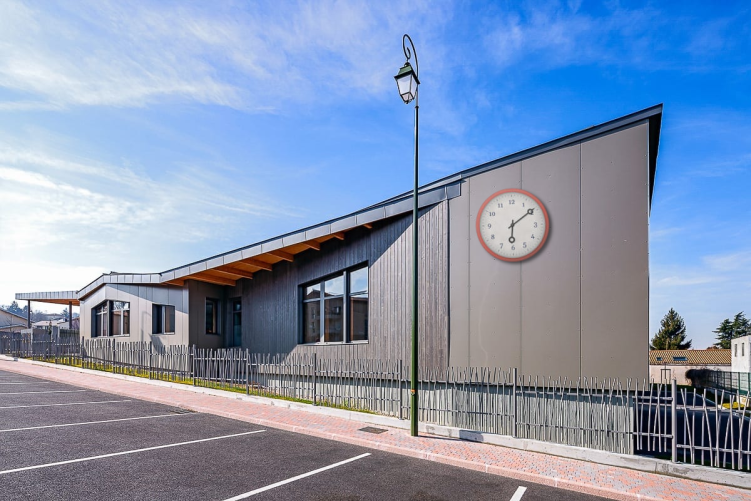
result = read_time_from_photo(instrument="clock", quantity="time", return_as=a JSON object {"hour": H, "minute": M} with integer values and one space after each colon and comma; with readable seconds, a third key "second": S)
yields {"hour": 6, "minute": 9}
